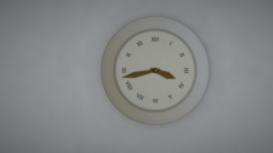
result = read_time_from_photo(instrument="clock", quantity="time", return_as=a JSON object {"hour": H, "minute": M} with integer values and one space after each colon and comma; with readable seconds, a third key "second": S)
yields {"hour": 3, "minute": 43}
